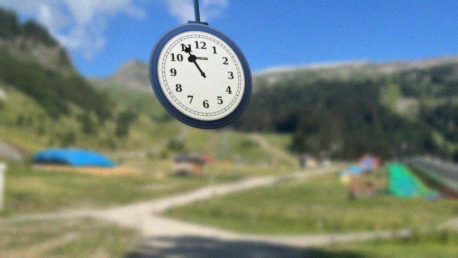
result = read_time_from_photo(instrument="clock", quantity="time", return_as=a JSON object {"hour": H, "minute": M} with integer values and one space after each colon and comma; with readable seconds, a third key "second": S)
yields {"hour": 10, "minute": 55}
